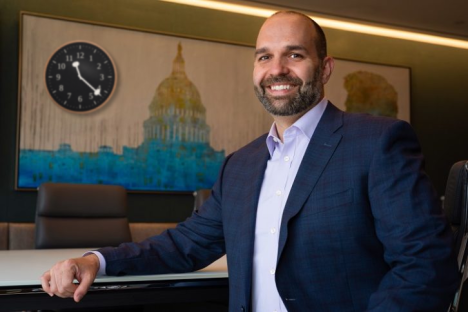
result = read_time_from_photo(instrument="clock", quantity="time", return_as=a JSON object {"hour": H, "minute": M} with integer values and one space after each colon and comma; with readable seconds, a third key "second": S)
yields {"hour": 11, "minute": 22}
